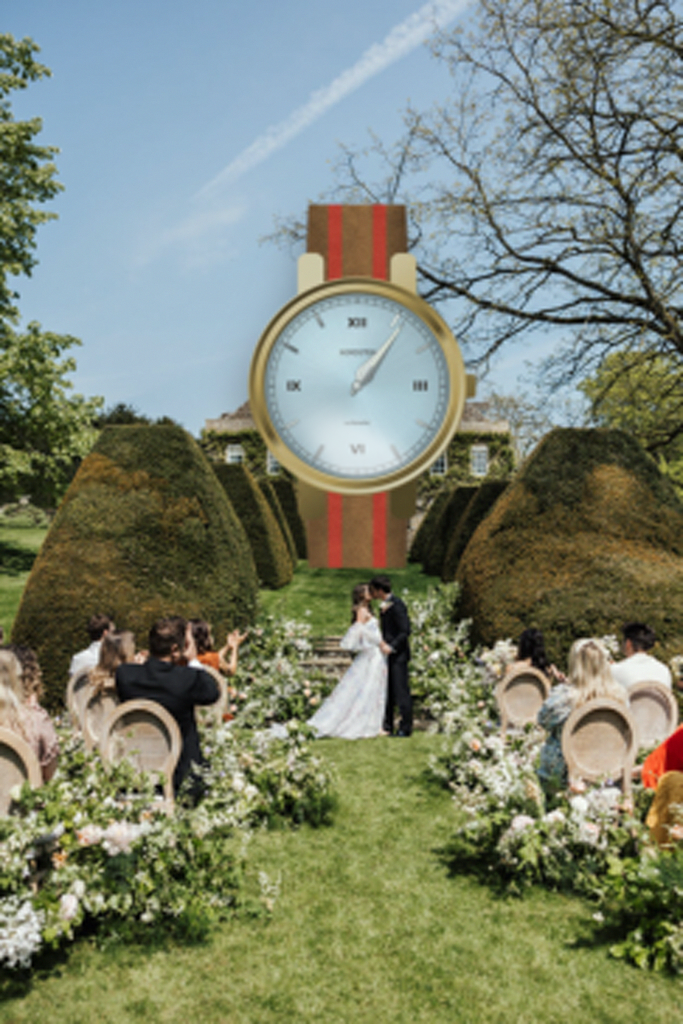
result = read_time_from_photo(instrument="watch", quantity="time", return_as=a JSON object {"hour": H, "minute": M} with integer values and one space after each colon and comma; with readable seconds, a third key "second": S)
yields {"hour": 1, "minute": 6}
